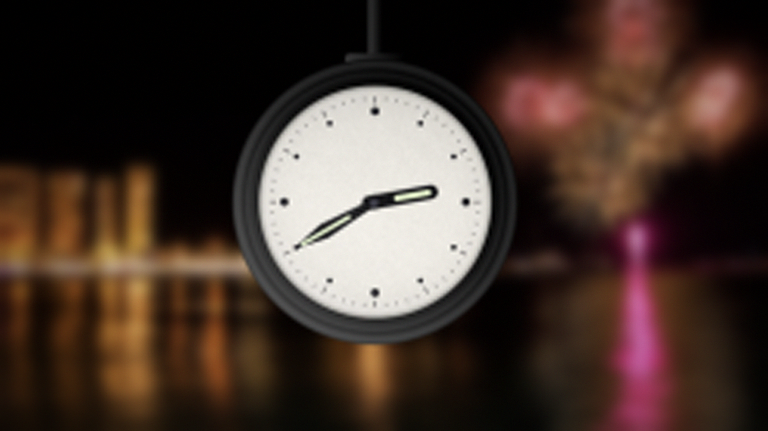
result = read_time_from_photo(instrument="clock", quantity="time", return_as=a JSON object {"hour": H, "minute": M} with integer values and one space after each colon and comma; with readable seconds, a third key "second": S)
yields {"hour": 2, "minute": 40}
